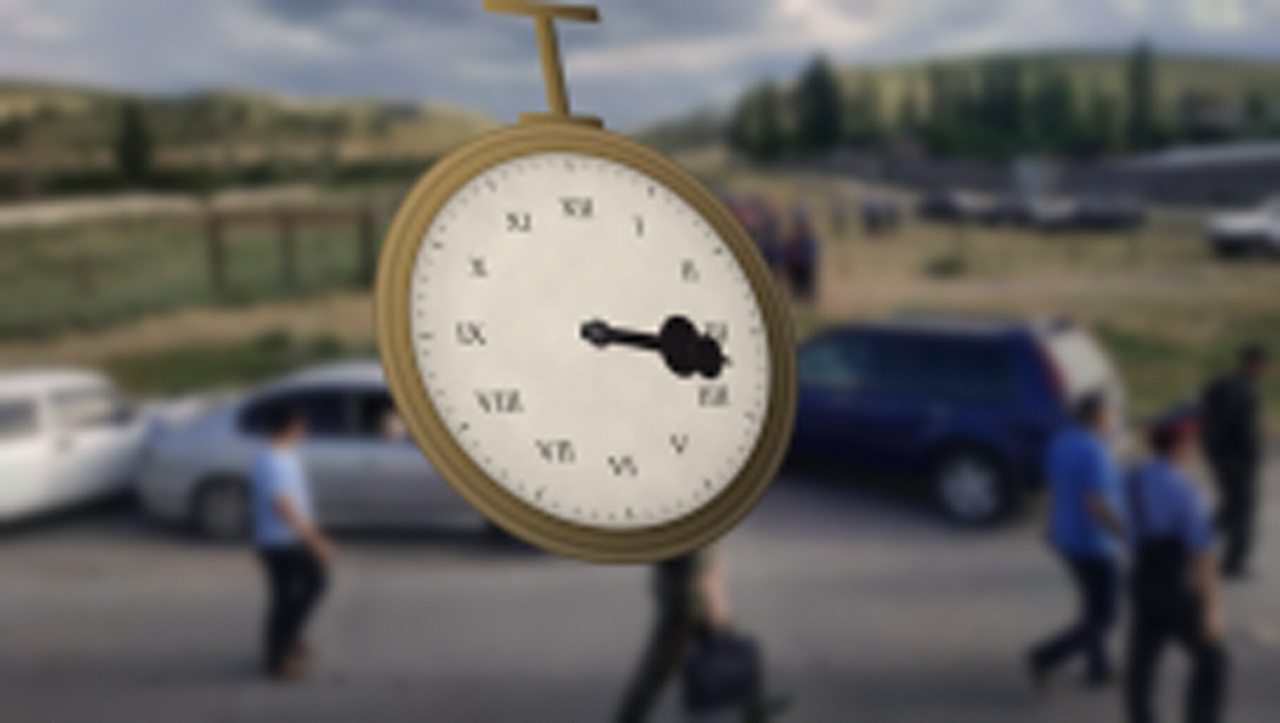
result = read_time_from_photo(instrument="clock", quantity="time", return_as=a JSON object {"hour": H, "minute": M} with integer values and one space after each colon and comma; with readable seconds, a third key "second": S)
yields {"hour": 3, "minute": 17}
